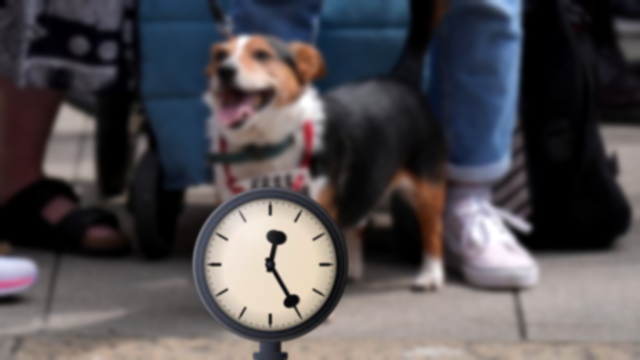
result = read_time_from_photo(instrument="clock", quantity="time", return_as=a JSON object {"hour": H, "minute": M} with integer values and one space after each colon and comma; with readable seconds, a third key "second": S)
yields {"hour": 12, "minute": 25}
